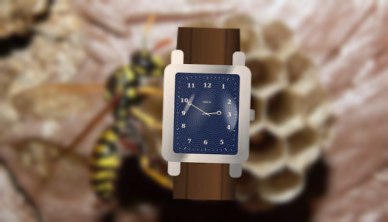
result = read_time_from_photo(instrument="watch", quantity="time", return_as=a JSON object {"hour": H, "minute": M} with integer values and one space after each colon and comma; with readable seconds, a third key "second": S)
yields {"hour": 2, "minute": 50}
